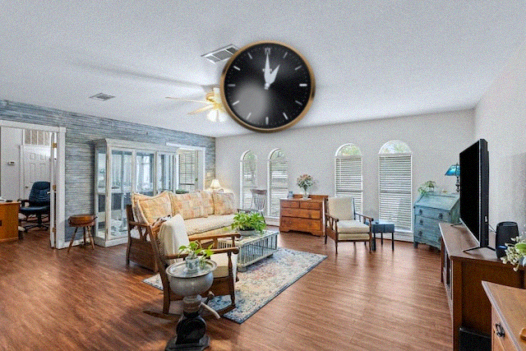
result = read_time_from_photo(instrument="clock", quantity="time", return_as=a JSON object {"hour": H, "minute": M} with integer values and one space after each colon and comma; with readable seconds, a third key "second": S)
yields {"hour": 1, "minute": 0}
